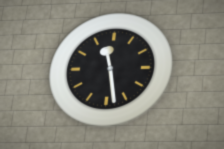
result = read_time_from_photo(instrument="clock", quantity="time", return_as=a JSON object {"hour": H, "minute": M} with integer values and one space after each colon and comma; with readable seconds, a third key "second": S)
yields {"hour": 11, "minute": 28}
